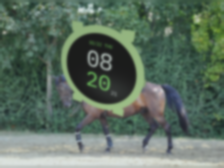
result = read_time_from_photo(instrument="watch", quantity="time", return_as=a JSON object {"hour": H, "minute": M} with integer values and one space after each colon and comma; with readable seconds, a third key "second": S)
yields {"hour": 8, "minute": 20}
